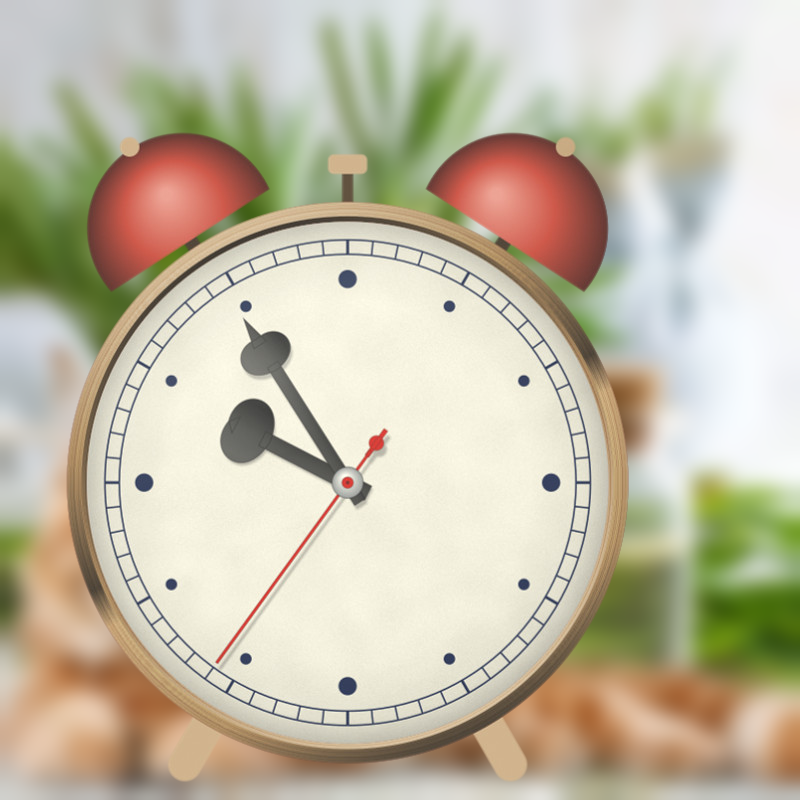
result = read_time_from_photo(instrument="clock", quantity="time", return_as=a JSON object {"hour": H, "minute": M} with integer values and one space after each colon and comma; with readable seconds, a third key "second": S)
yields {"hour": 9, "minute": 54, "second": 36}
